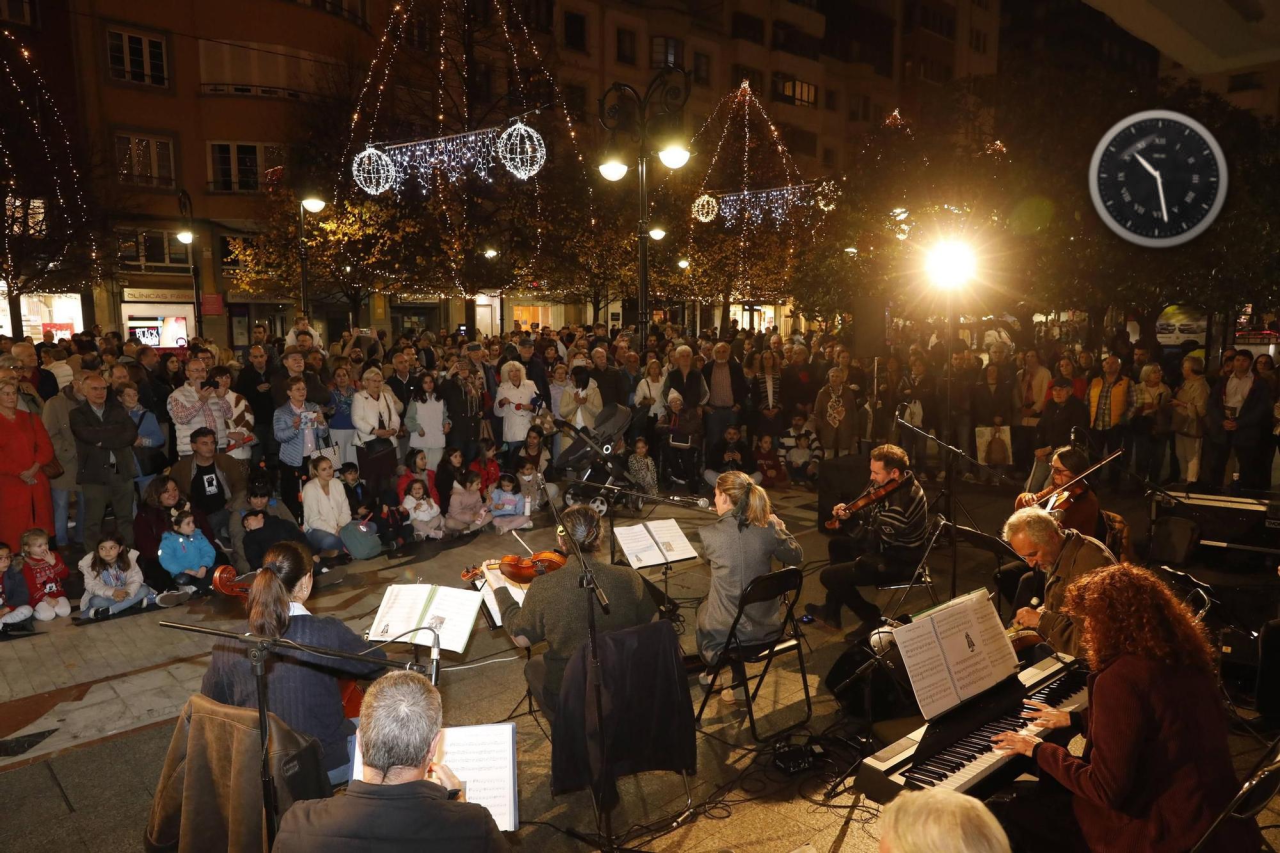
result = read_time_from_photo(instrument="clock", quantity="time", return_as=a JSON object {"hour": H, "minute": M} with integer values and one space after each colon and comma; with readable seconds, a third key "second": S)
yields {"hour": 10, "minute": 28}
